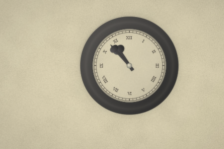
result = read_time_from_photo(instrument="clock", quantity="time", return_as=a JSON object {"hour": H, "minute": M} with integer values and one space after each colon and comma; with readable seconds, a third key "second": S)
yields {"hour": 10, "minute": 53}
